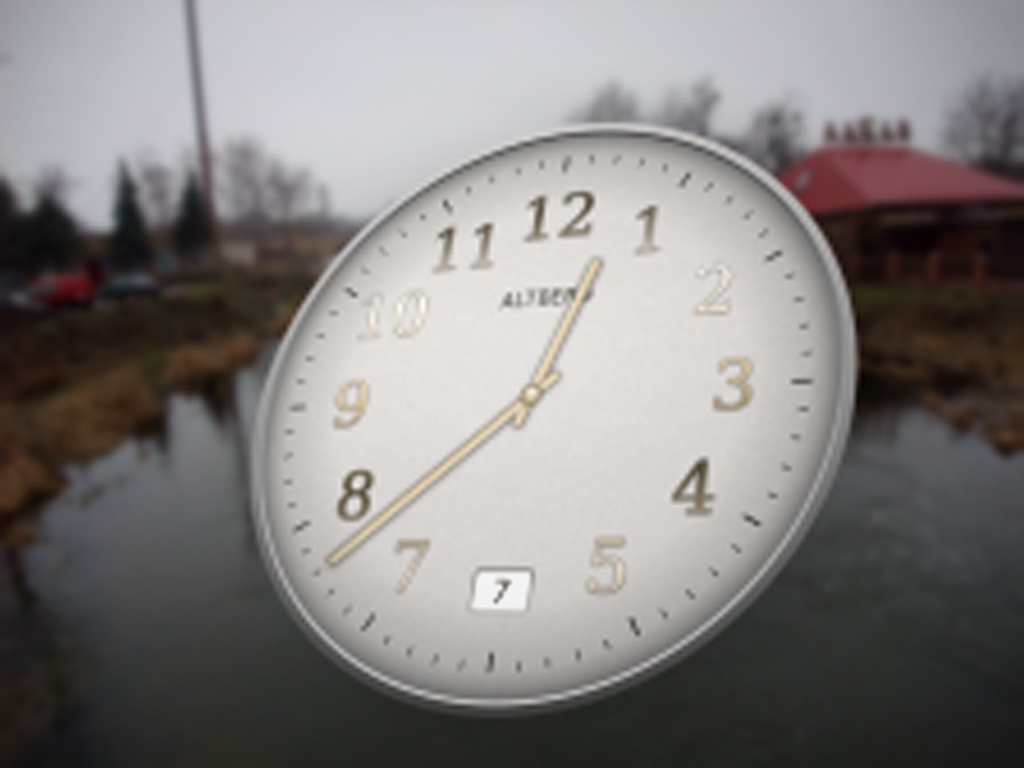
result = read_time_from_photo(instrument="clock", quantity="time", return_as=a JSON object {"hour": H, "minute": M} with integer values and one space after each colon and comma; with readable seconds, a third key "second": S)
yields {"hour": 12, "minute": 38}
